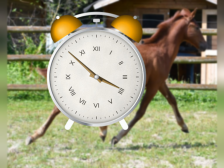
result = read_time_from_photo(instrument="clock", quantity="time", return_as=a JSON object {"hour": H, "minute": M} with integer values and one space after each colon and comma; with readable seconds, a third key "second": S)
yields {"hour": 3, "minute": 52}
